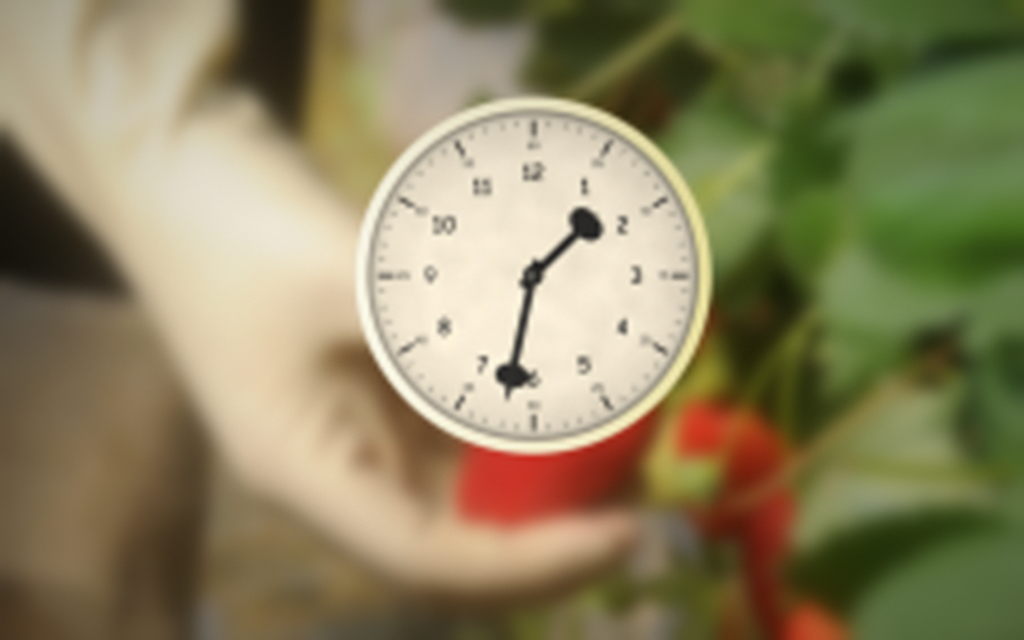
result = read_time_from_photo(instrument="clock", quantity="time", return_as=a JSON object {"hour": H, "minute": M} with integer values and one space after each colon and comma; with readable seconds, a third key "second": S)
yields {"hour": 1, "minute": 32}
